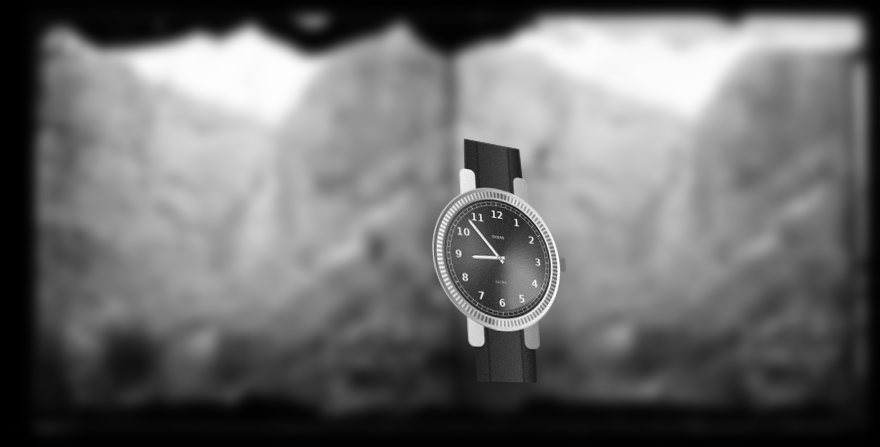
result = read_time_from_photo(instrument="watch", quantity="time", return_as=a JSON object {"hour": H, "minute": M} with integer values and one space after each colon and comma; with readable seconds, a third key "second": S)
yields {"hour": 8, "minute": 53}
